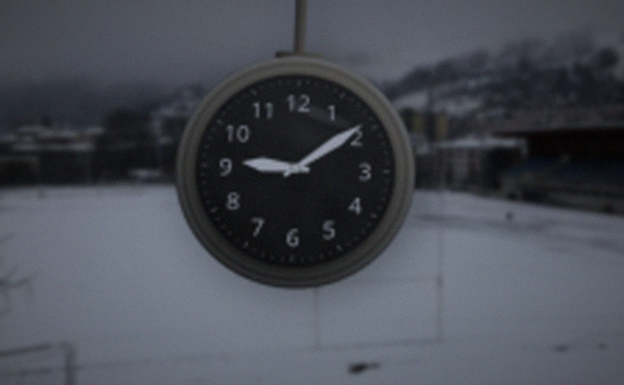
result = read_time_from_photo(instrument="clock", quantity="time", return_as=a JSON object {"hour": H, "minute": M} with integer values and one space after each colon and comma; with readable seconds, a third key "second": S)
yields {"hour": 9, "minute": 9}
